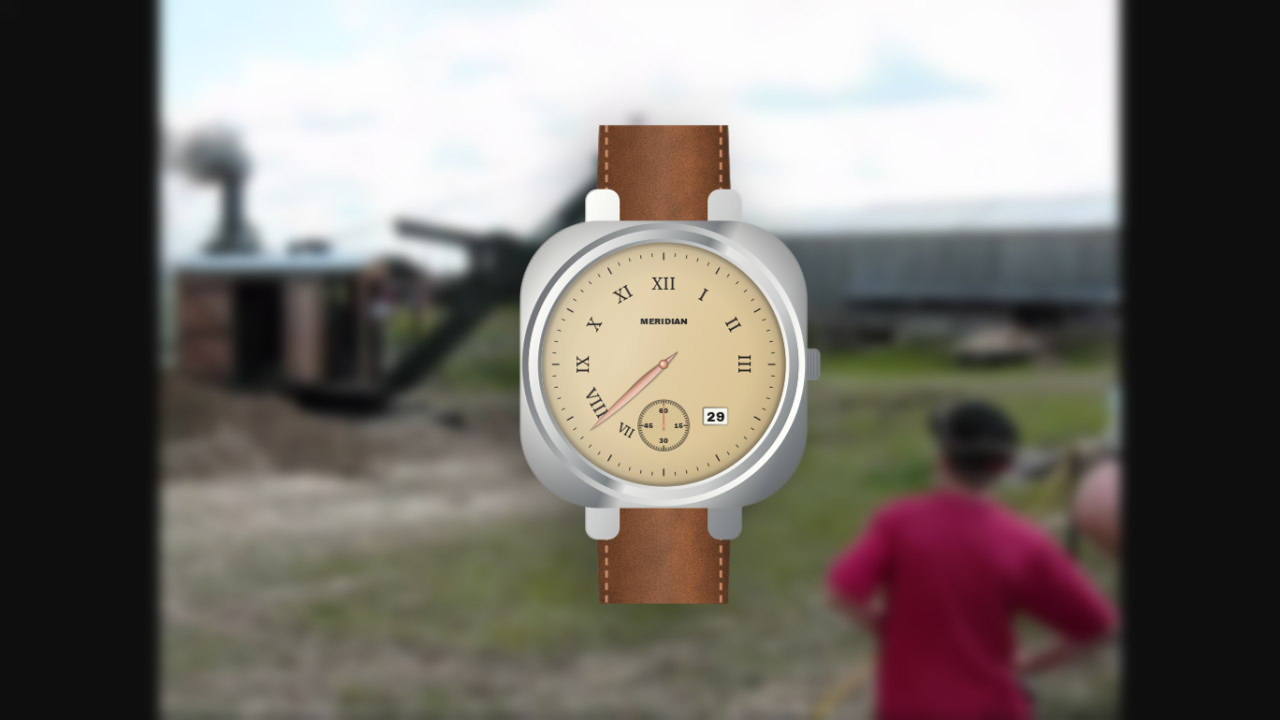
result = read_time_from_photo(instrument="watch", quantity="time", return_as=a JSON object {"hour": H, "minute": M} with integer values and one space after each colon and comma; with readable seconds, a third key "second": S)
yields {"hour": 7, "minute": 38}
